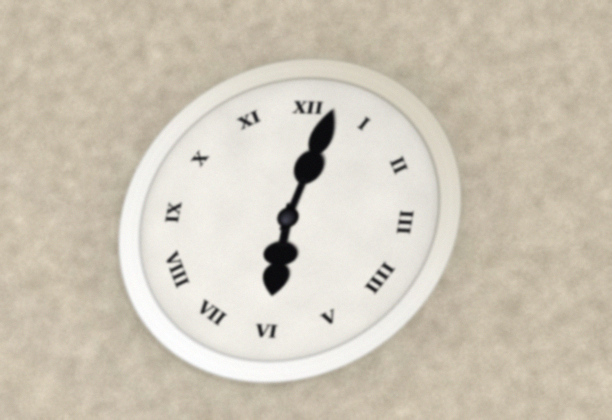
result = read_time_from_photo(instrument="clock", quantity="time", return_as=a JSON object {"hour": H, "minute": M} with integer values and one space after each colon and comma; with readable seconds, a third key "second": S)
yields {"hour": 6, "minute": 2}
